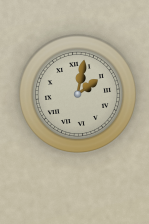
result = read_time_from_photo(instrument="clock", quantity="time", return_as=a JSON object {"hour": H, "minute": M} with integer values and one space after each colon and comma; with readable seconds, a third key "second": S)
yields {"hour": 2, "minute": 3}
